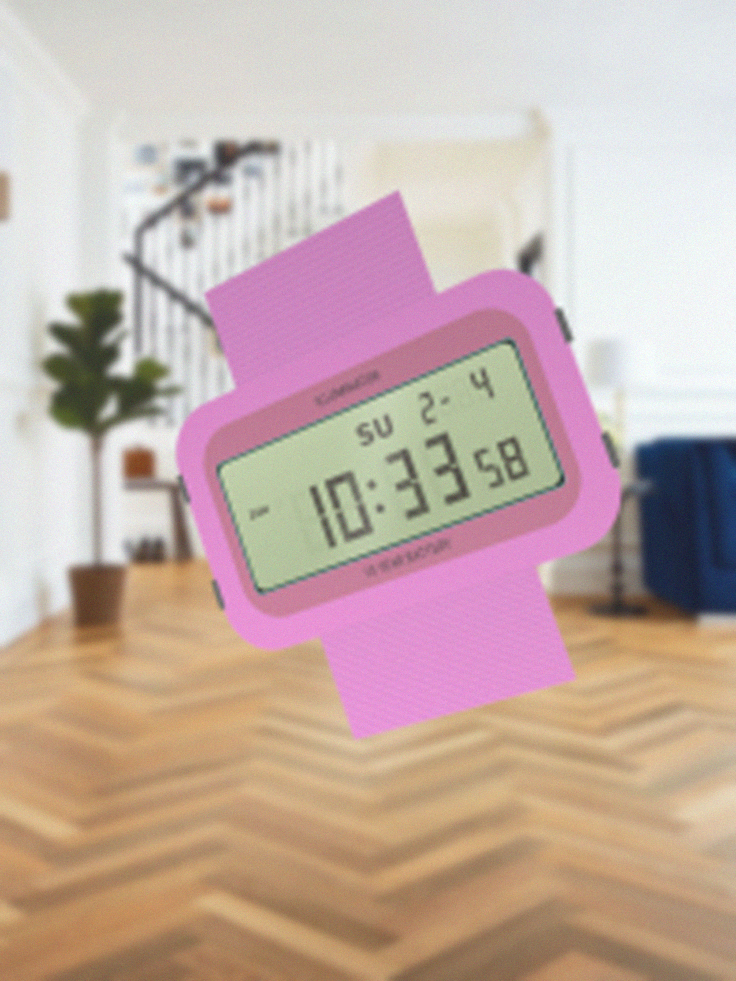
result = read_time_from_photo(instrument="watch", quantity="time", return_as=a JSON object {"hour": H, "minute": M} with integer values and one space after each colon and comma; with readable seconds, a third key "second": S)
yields {"hour": 10, "minute": 33, "second": 58}
